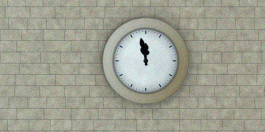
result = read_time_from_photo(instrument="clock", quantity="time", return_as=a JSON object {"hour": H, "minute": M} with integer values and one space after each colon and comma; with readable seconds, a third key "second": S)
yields {"hour": 11, "minute": 58}
